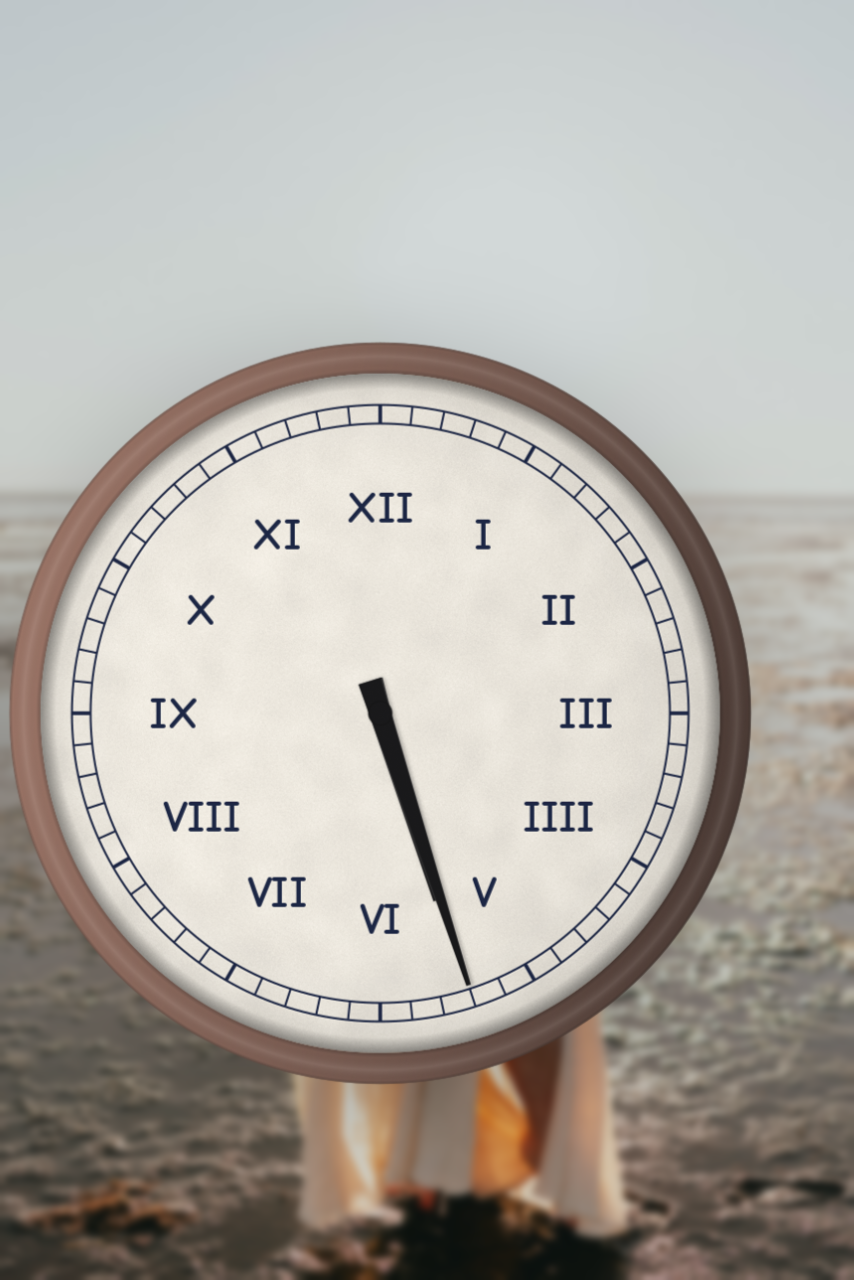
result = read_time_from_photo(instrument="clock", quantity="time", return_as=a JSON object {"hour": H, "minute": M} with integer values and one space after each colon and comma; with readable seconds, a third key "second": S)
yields {"hour": 5, "minute": 27}
